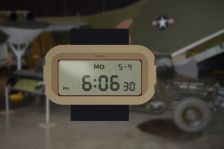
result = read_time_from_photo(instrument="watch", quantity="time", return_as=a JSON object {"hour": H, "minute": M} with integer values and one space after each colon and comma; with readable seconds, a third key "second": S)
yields {"hour": 6, "minute": 6, "second": 30}
